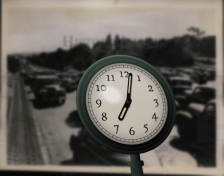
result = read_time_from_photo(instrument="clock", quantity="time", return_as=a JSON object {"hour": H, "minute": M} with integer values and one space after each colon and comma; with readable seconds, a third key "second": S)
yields {"hour": 7, "minute": 2}
